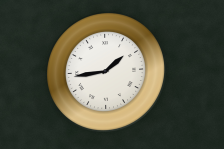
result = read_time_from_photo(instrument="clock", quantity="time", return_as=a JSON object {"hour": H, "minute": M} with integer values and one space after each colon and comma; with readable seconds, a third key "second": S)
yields {"hour": 1, "minute": 44}
